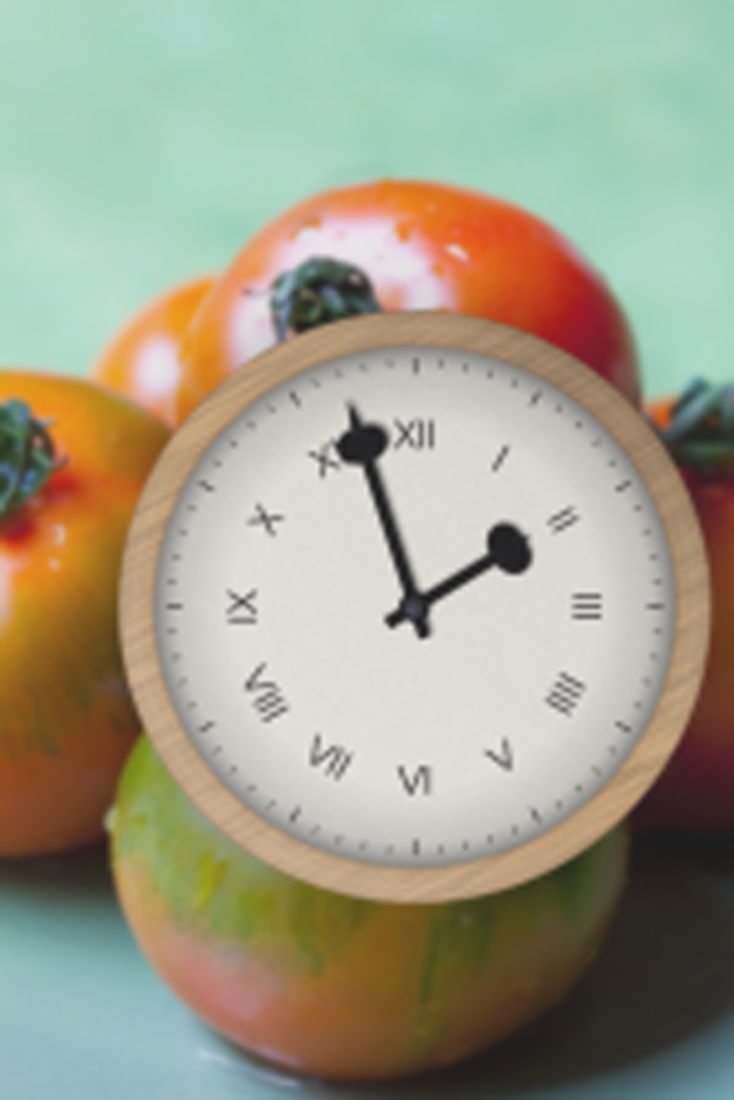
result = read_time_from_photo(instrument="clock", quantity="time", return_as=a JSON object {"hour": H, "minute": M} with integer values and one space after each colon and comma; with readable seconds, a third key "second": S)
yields {"hour": 1, "minute": 57}
